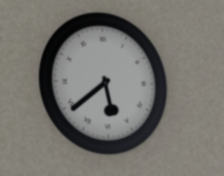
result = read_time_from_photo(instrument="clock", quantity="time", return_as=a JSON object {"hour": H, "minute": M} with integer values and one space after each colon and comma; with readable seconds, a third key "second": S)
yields {"hour": 5, "minute": 39}
